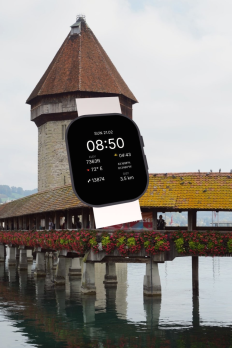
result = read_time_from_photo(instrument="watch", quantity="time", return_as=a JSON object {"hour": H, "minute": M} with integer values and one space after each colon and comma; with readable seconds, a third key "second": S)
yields {"hour": 8, "minute": 50}
